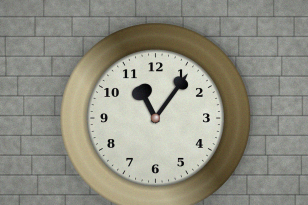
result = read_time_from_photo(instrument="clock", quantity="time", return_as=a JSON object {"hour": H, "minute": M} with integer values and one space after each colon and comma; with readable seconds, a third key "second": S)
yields {"hour": 11, "minute": 6}
